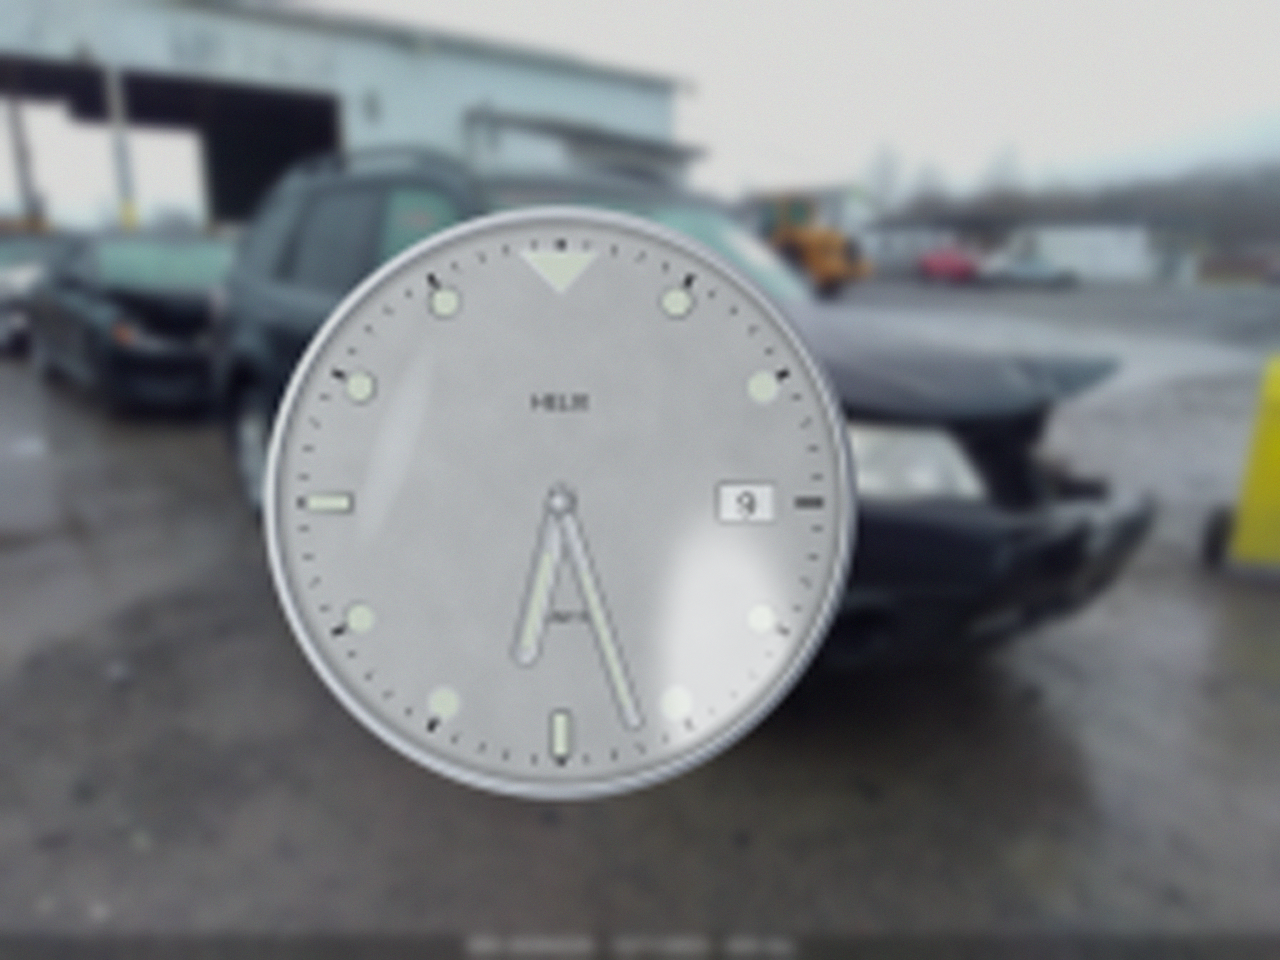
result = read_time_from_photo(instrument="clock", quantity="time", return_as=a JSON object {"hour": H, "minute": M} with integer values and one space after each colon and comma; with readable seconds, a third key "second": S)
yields {"hour": 6, "minute": 27}
